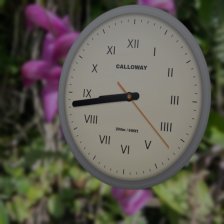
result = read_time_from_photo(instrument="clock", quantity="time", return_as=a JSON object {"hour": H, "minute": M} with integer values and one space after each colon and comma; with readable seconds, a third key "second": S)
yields {"hour": 8, "minute": 43, "second": 22}
